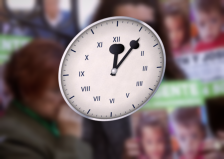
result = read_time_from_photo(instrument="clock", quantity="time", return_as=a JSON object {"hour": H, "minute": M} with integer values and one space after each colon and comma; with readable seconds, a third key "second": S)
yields {"hour": 12, "minute": 6}
